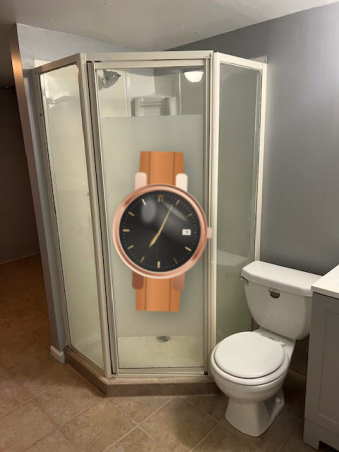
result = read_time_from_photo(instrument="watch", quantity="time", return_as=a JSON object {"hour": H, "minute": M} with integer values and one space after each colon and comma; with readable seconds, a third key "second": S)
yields {"hour": 7, "minute": 4}
